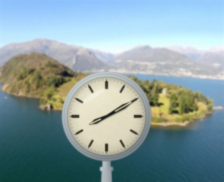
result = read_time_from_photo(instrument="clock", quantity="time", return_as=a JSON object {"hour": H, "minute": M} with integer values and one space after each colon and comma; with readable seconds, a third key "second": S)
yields {"hour": 8, "minute": 10}
